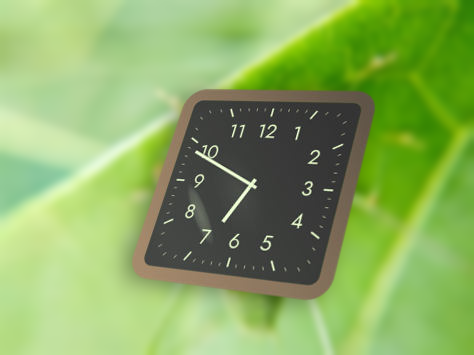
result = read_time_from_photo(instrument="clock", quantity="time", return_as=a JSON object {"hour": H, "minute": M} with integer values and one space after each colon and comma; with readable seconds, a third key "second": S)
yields {"hour": 6, "minute": 49}
